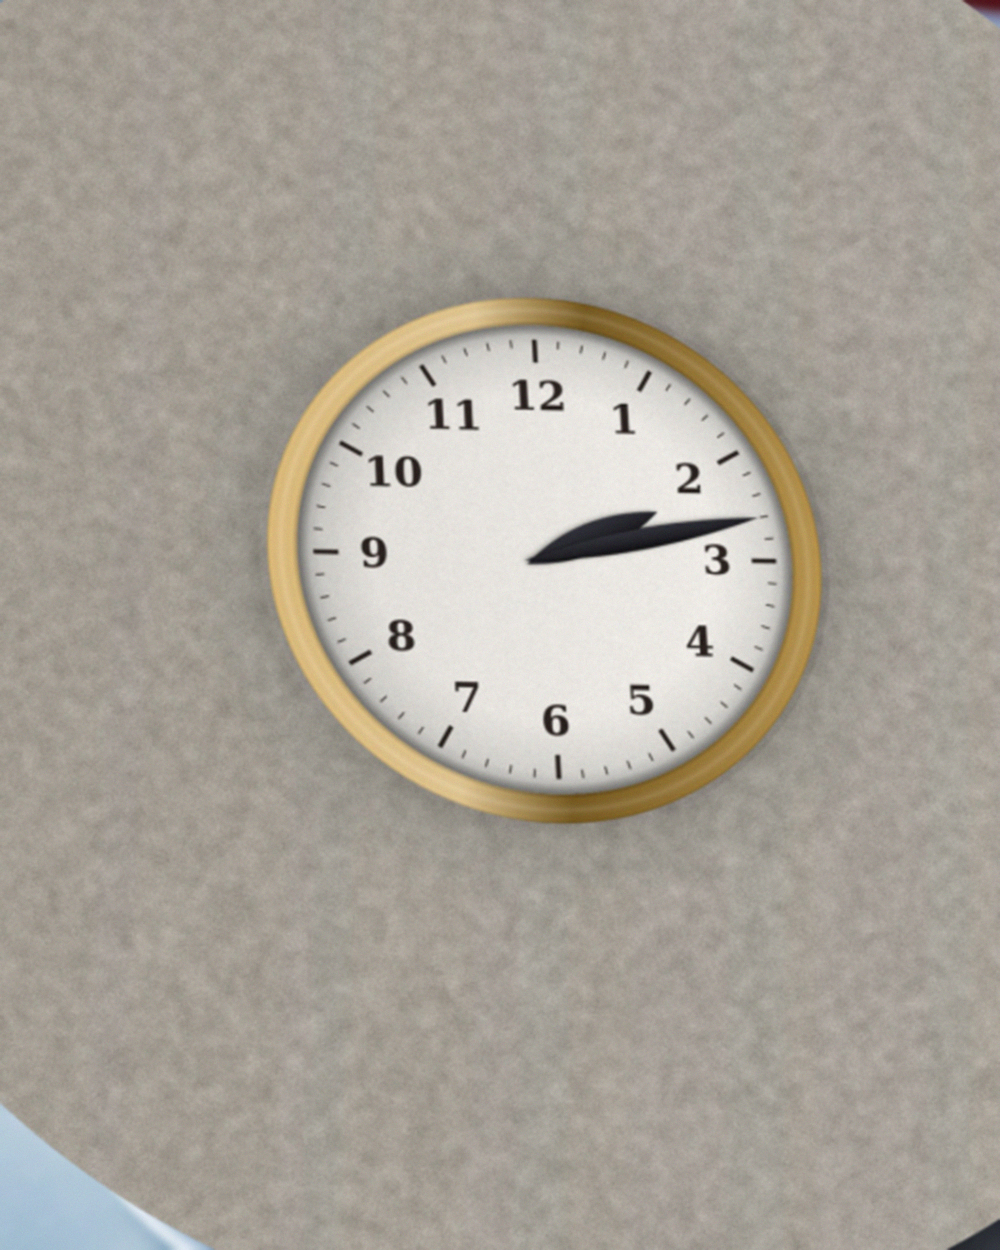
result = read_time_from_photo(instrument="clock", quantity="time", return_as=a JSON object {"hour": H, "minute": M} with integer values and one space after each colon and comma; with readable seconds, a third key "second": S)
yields {"hour": 2, "minute": 13}
